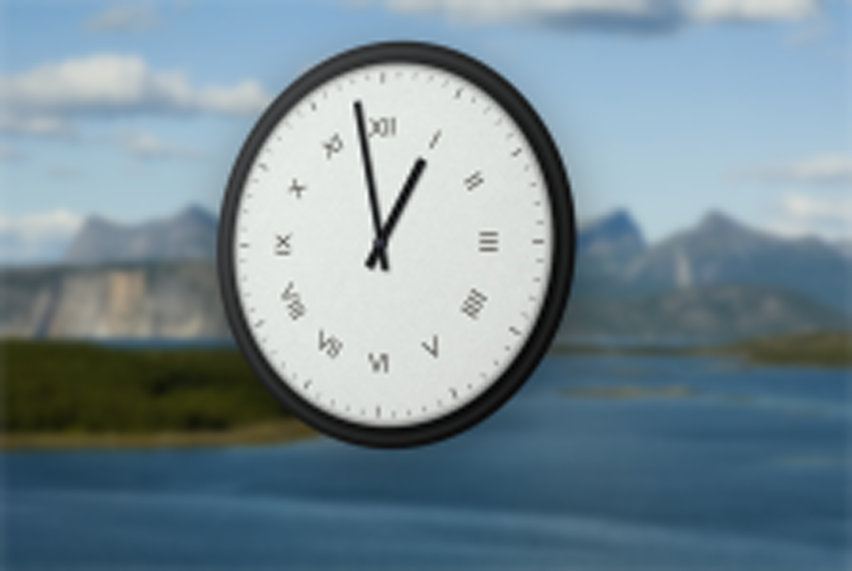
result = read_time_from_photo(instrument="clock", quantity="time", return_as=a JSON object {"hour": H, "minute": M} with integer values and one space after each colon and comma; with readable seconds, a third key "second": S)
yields {"hour": 12, "minute": 58}
